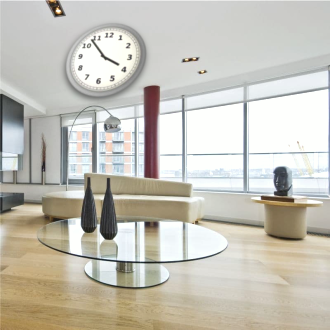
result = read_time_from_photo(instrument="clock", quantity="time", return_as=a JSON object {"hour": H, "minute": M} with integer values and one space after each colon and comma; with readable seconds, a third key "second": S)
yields {"hour": 3, "minute": 53}
